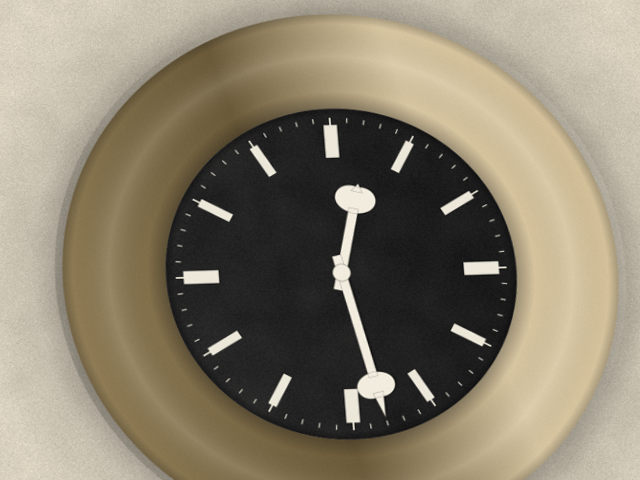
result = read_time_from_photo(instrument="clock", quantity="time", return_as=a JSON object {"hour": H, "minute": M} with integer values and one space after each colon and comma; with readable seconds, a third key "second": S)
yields {"hour": 12, "minute": 28}
